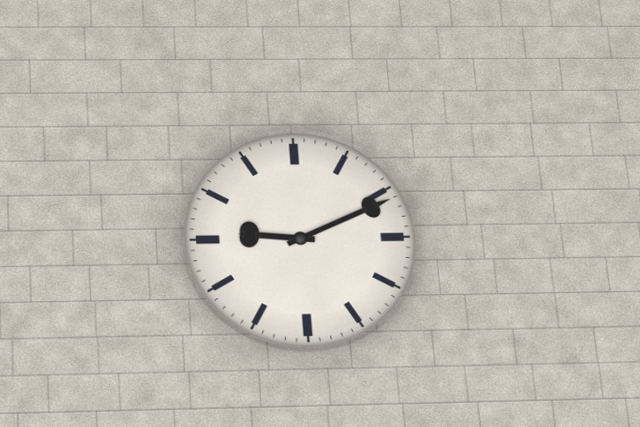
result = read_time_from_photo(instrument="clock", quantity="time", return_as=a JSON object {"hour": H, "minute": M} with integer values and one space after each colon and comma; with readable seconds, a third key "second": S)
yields {"hour": 9, "minute": 11}
